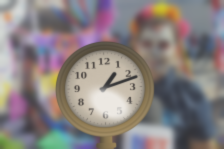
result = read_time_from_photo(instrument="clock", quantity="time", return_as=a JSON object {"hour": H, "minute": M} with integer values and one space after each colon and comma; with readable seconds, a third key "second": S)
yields {"hour": 1, "minute": 12}
